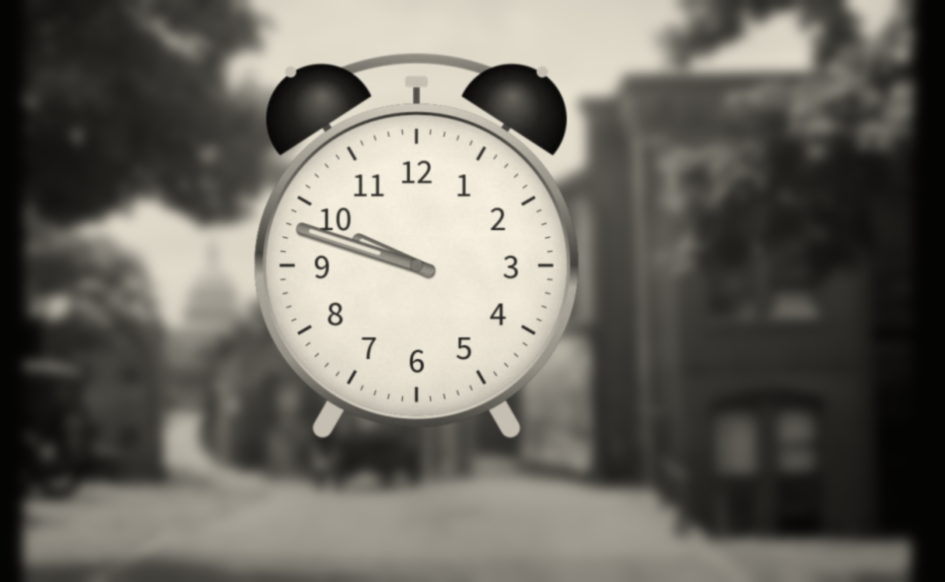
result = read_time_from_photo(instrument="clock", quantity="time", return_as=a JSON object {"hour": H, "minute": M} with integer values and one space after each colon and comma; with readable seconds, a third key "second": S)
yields {"hour": 9, "minute": 48}
